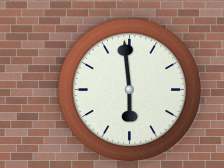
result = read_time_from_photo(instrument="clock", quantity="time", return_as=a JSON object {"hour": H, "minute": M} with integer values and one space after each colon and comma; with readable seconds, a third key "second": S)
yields {"hour": 5, "minute": 59}
